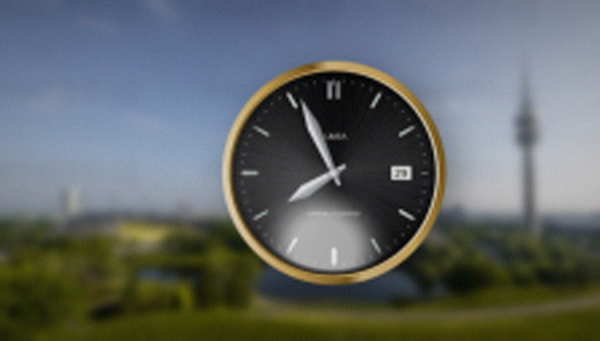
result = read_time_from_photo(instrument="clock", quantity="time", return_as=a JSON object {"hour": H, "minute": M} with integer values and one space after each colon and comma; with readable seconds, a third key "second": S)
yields {"hour": 7, "minute": 56}
